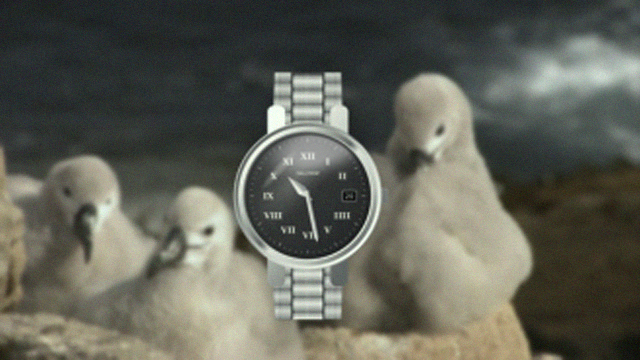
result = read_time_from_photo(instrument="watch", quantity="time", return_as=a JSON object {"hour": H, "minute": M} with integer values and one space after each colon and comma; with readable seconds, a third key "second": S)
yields {"hour": 10, "minute": 28}
